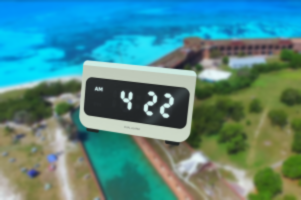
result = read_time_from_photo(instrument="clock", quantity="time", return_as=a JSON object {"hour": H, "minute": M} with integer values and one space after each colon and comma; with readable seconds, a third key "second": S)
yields {"hour": 4, "minute": 22}
